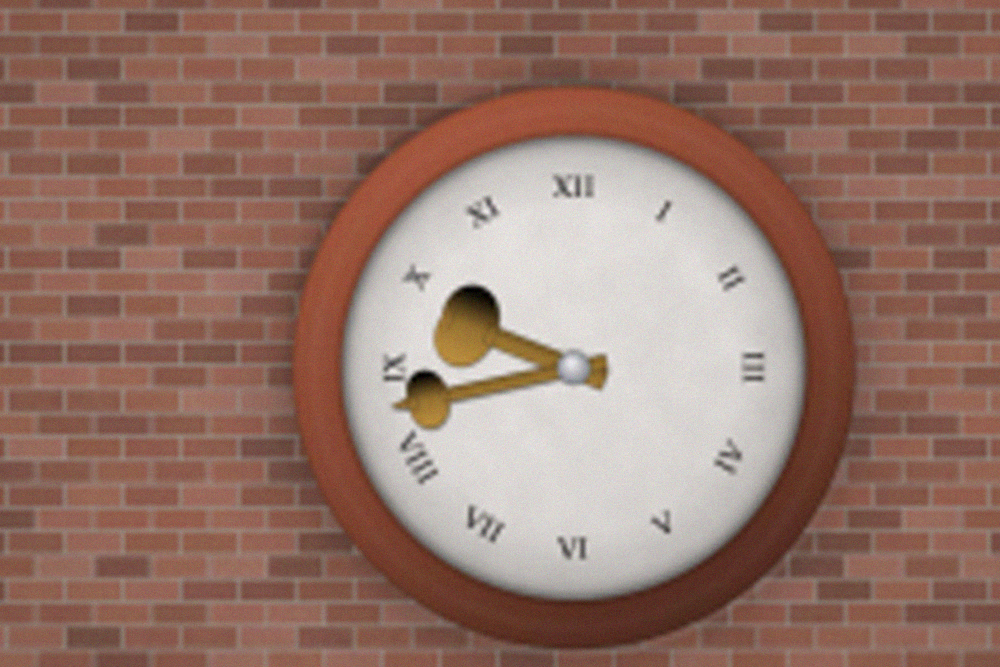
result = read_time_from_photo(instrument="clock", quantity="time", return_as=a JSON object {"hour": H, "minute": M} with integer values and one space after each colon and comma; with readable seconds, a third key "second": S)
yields {"hour": 9, "minute": 43}
